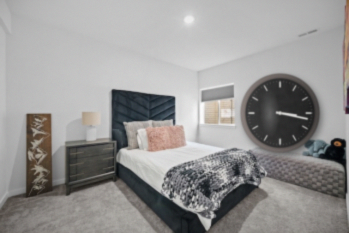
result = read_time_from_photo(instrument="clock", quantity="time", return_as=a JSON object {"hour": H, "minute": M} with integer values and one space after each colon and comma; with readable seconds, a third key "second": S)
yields {"hour": 3, "minute": 17}
